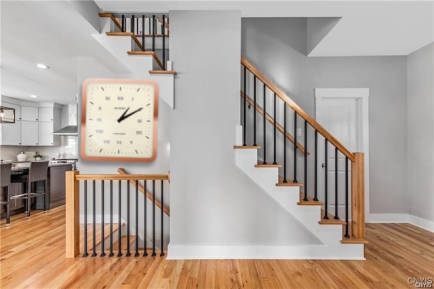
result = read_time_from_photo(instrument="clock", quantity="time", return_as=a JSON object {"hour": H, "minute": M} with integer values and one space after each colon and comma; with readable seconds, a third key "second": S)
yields {"hour": 1, "minute": 10}
